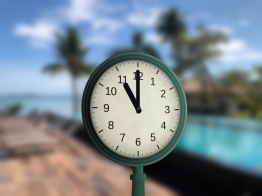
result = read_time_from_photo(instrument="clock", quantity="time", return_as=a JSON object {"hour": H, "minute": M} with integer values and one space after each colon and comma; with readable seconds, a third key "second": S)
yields {"hour": 11, "minute": 0}
